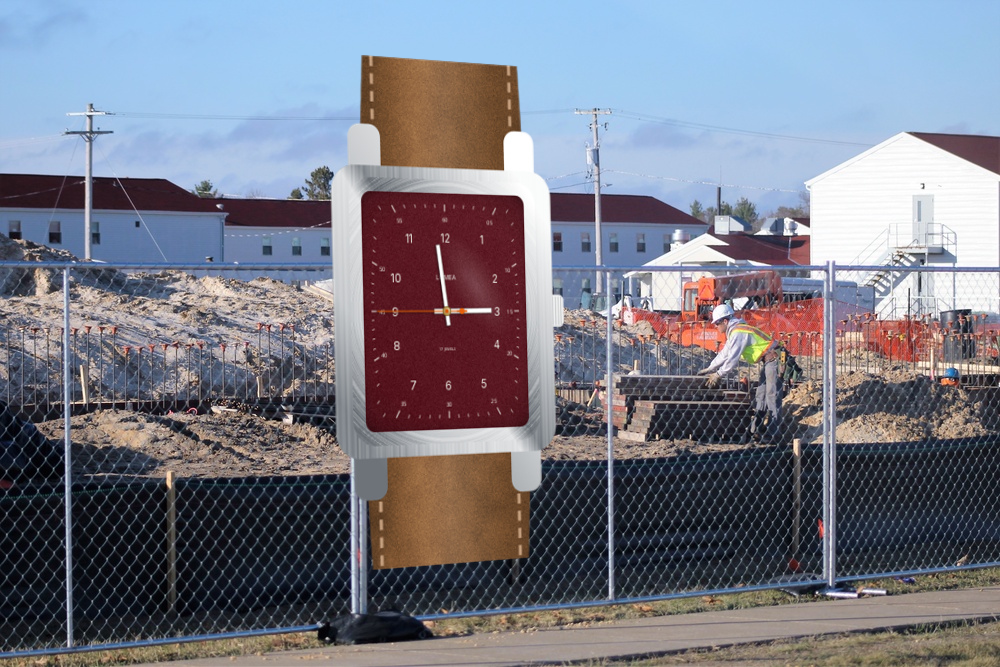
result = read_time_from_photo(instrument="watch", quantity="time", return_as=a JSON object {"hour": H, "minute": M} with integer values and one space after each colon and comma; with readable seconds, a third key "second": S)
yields {"hour": 2, "minute": 58, "second": 45}
